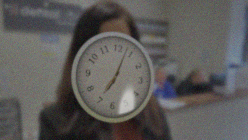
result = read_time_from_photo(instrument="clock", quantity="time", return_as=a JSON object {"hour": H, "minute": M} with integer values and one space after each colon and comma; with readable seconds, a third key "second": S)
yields {"hour": 7, "minute": 3}
